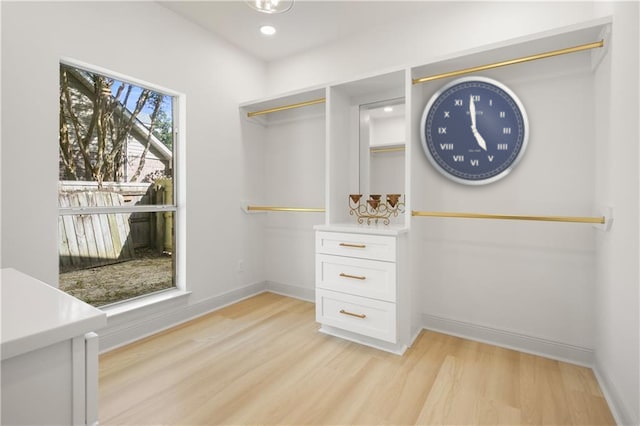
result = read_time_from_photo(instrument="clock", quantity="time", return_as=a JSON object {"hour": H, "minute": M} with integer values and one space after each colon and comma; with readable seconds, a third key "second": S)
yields {"hour": 4, "minute": 59}
